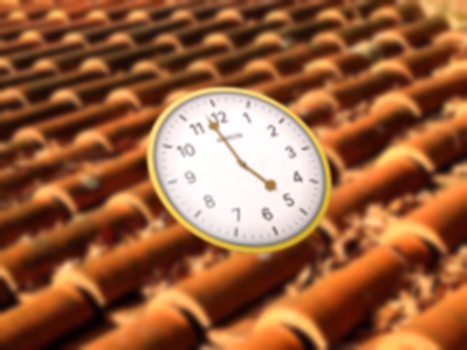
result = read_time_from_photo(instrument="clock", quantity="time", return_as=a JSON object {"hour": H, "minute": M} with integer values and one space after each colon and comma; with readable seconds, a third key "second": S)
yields {"hour": 4, "minute": 58}
